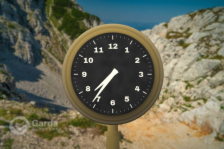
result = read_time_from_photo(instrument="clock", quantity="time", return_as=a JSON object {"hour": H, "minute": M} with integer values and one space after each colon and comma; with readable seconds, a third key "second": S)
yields {"hour": 7, "minute": 36}
